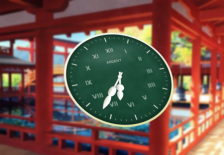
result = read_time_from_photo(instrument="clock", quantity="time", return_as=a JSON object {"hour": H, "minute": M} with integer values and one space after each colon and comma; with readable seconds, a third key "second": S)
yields {"hour": 6, "minute": 37}
